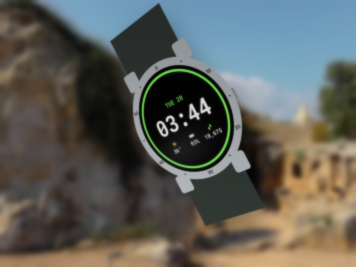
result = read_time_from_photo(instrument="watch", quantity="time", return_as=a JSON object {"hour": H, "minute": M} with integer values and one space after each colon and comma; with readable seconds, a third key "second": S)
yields {"hour": 3, "minute": 44}
